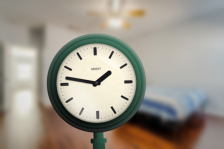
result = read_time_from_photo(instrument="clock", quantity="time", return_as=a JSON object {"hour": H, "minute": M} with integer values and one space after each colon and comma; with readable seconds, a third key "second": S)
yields {"hour": 1, "minute": 47}
